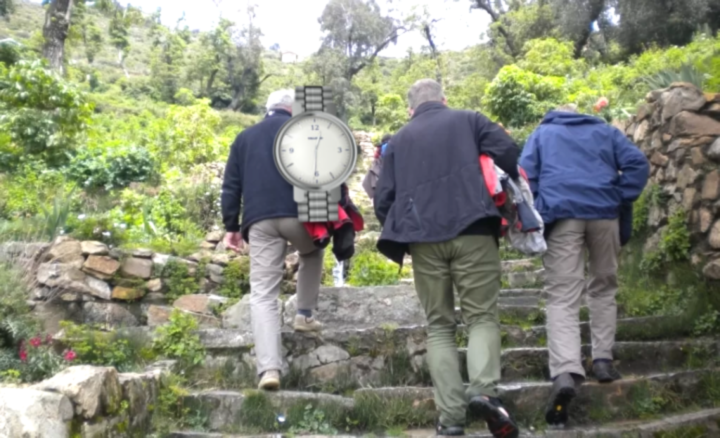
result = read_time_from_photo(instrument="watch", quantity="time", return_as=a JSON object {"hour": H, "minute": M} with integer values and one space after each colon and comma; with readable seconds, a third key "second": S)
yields {"hour": 12, "minute": 31}
